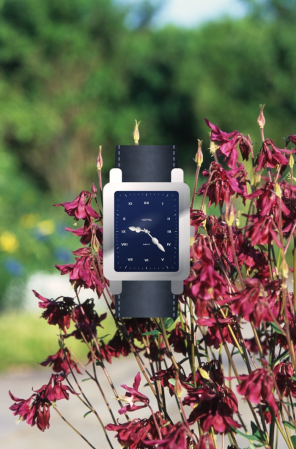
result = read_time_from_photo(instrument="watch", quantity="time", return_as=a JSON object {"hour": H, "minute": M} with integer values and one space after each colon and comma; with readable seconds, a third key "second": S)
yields {"hour": 9, "minute": 23}
